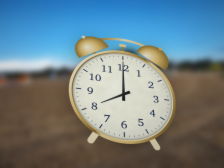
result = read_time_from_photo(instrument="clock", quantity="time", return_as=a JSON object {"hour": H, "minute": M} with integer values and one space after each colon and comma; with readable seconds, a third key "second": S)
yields {"hour": 8, "minute": 0}
